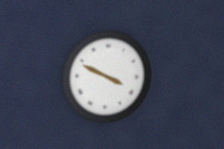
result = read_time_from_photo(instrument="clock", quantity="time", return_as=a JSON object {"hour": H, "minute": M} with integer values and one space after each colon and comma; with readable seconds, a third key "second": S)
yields {"hour": 3, "minute": 49}
